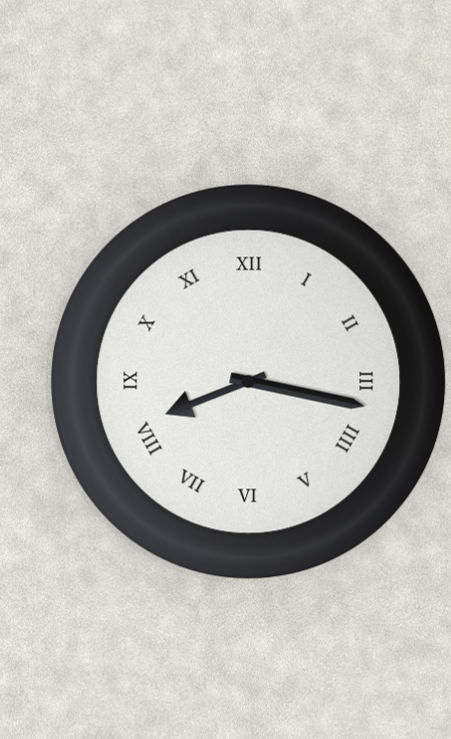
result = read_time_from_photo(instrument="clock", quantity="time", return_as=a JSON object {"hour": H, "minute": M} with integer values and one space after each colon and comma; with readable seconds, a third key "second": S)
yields {"hour": 8, "minute": 17}
